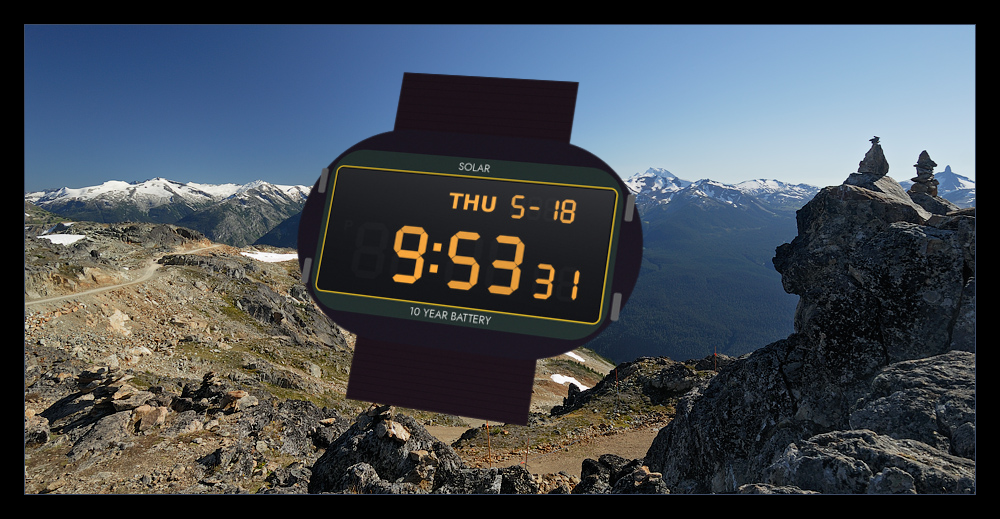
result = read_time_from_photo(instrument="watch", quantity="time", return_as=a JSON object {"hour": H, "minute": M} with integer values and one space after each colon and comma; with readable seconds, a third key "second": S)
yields {"hour": 9, "minute": 53, "second": 31}
